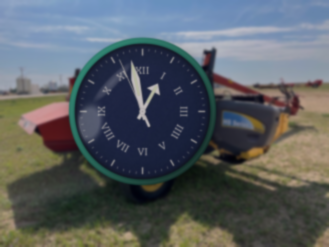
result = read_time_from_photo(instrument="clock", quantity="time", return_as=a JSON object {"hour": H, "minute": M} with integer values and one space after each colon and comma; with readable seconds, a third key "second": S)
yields {"hour": 12, "minute": 57, "second": 56}
